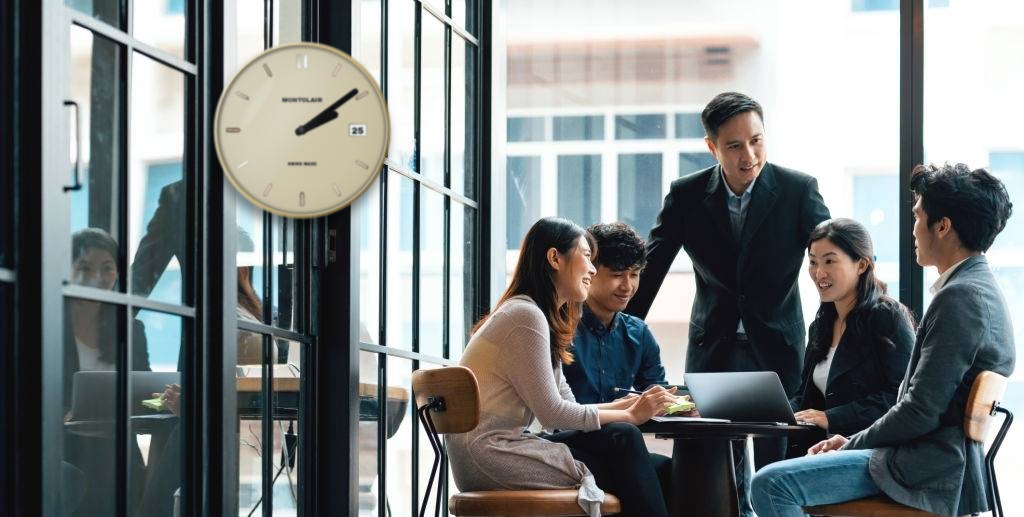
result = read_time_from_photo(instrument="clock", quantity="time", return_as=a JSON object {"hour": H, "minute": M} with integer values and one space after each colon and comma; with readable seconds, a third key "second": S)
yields {"hour": 2, "minute": 9}
